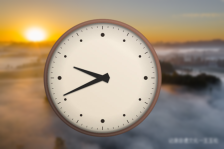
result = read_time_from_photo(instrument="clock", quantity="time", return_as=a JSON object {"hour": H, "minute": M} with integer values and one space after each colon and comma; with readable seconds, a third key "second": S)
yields {"hour": 9, "minute": 41}
